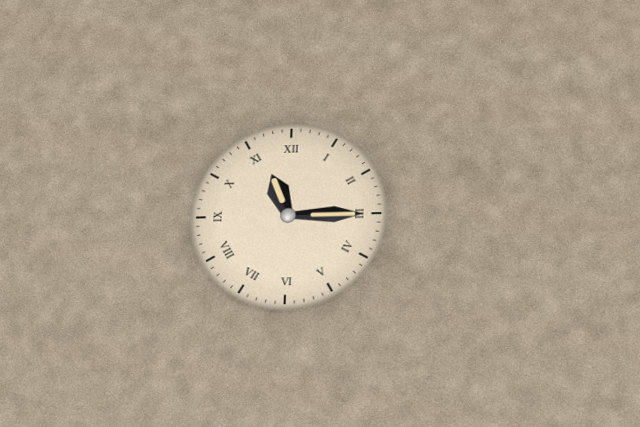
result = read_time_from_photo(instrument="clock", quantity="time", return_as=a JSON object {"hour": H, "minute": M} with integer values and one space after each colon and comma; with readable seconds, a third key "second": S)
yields {"hour": 11, "minute": 15}
